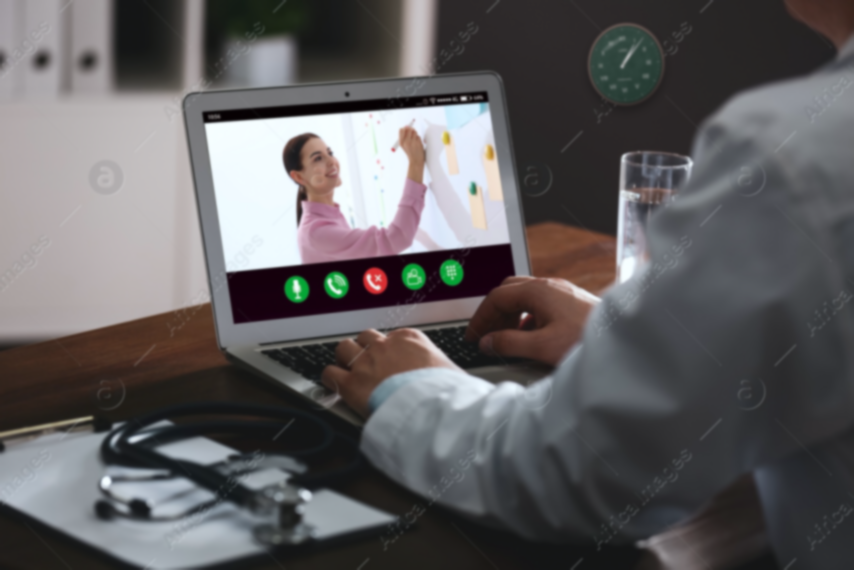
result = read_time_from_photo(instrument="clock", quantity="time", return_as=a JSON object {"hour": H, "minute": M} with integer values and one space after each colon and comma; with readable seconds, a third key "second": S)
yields {"hour": 1, "minute": 7}
